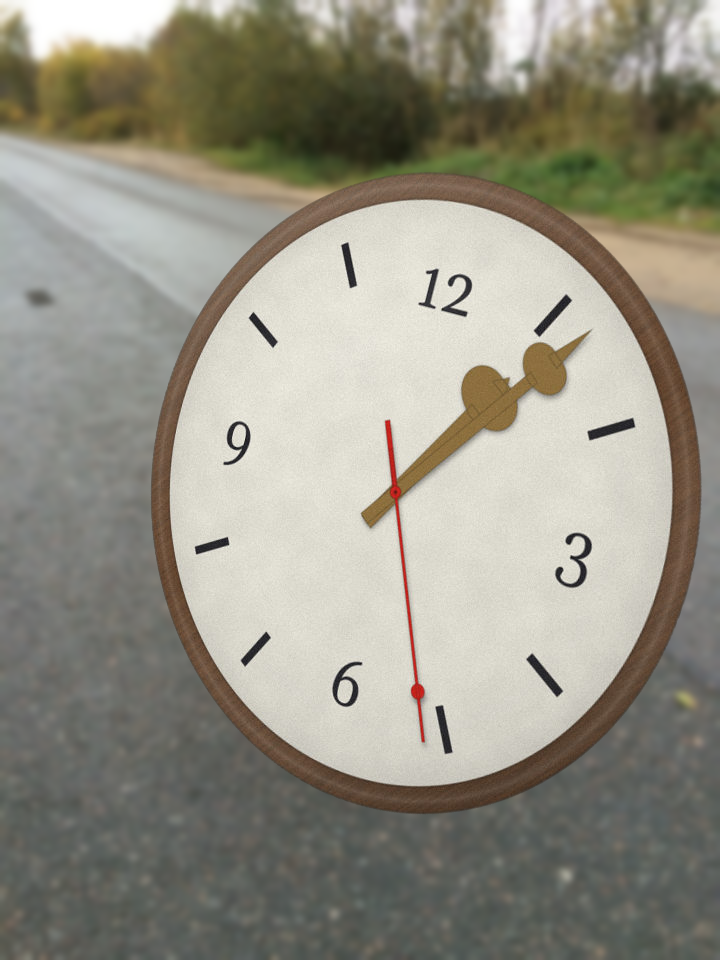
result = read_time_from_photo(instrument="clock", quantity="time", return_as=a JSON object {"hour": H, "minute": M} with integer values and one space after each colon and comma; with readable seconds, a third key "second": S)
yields {"hour": 1, "minute": 6, "second": 26}
